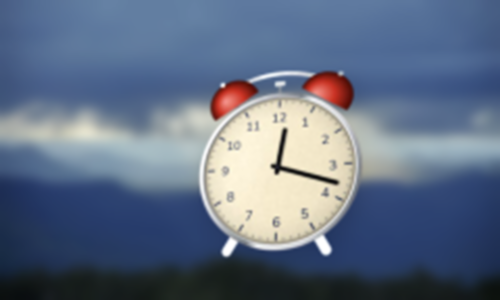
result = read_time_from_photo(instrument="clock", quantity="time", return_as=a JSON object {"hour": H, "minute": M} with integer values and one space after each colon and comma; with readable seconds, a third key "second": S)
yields {"hour": 12, "minute": 18}
